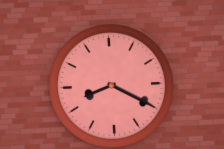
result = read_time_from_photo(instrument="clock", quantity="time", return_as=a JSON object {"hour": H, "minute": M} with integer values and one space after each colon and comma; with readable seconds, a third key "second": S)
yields {"hour": 8, "minute": 20}
